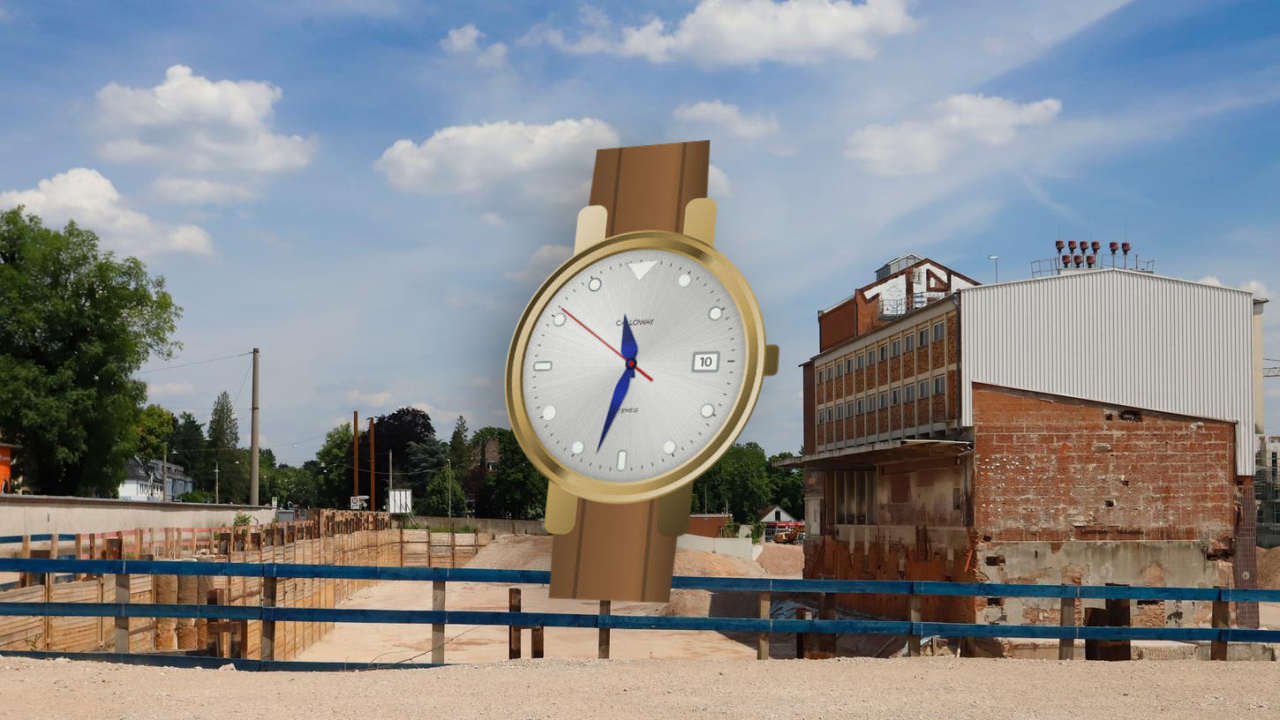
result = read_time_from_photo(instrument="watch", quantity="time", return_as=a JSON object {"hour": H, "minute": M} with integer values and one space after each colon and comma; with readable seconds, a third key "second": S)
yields {"hour": 11, "minute": 32, "second": 51}
